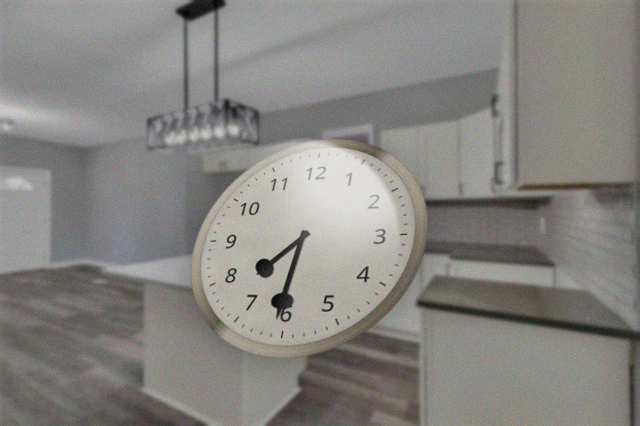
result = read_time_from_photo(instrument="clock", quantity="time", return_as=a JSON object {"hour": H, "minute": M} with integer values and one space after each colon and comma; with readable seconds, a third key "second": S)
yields {"hour": 7, "minute": 31}
